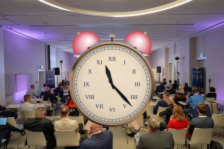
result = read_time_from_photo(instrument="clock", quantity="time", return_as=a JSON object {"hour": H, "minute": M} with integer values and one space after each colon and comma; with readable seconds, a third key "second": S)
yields {"hour": 11, "minute": 23}
